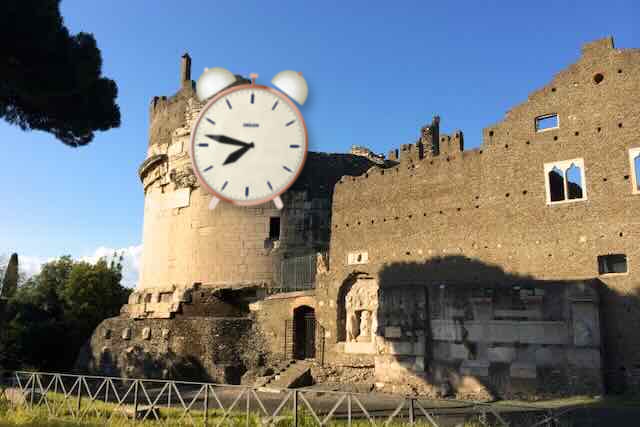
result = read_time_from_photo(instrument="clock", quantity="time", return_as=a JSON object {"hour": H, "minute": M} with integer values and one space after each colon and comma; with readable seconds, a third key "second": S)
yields {"hour": 7, "minute": 47}
